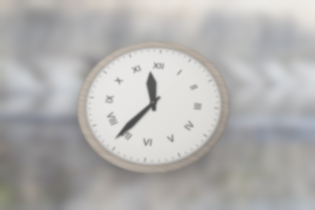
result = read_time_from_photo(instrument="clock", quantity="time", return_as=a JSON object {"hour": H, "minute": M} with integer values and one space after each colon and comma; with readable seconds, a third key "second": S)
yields {"hour": 11, "minute": 36}
